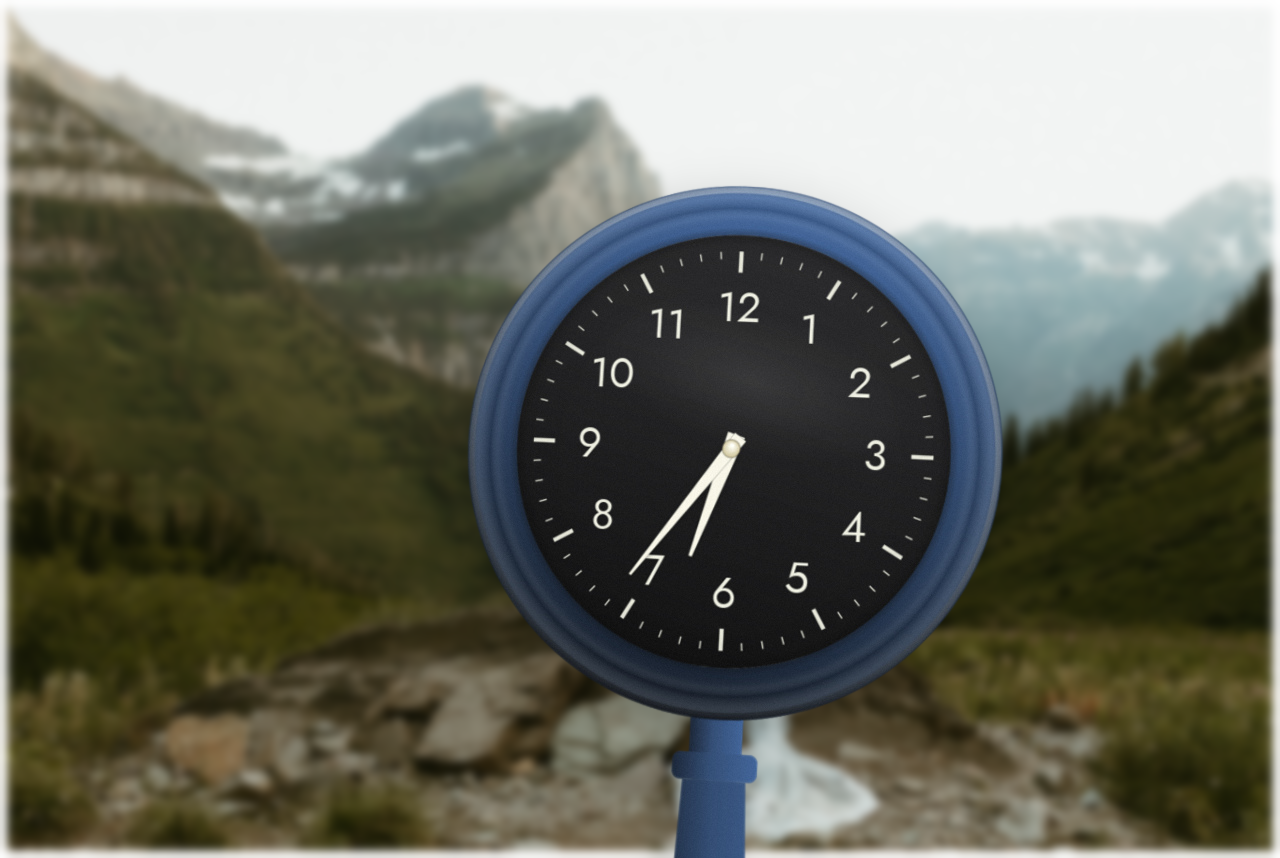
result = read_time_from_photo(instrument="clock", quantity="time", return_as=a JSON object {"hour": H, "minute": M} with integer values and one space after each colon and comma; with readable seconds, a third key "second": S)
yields {"hour": 6, "minute": 36}
